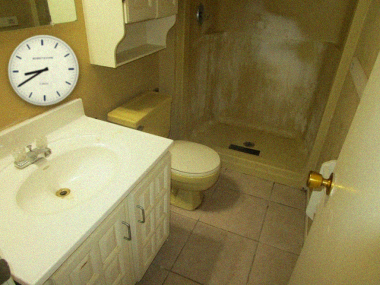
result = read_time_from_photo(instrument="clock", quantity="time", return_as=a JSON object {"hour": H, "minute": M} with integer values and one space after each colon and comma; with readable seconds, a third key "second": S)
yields {"hour": 8, "minute": 40}
